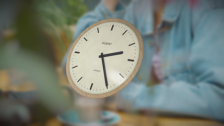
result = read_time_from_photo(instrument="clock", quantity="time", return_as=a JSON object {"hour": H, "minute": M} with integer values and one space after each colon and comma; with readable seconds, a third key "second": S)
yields {"hour": 2, "minute": 25}
